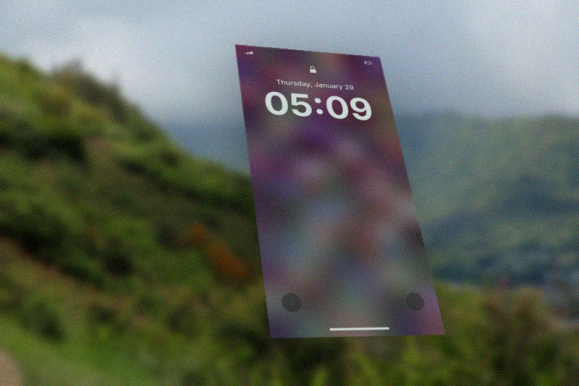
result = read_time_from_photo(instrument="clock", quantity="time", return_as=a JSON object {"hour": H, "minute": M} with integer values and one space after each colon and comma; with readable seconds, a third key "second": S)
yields {"hour": 5, "minute": 9}
